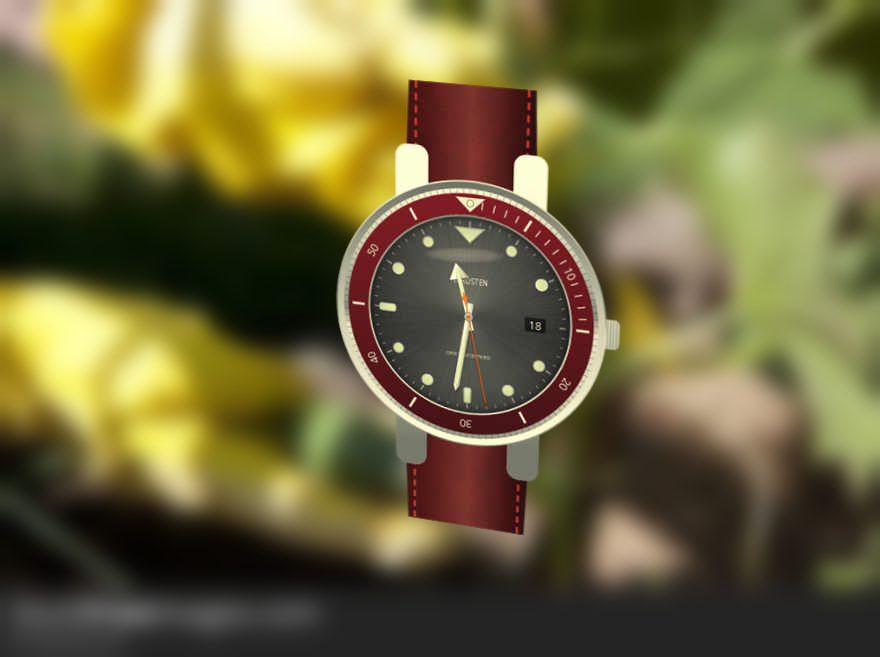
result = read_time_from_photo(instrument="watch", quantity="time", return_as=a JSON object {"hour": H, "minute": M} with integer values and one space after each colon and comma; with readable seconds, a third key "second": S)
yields {"hour": 11, "minute": 31, "second": 28}
